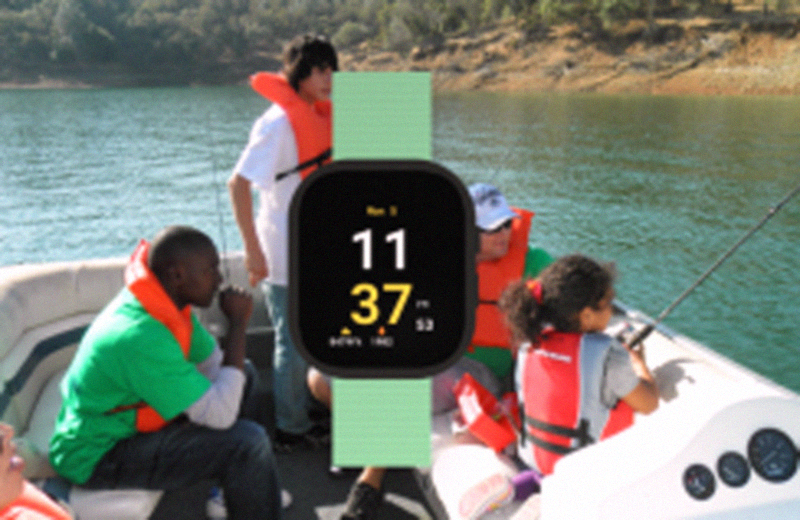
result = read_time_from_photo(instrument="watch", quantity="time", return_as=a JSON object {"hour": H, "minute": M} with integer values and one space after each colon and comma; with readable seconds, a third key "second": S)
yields {"hour": 11, "minute": 37}
